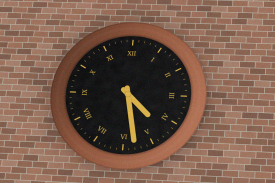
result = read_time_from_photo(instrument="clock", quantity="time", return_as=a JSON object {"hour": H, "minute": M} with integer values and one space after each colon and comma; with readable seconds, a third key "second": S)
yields {"hour": 4, "minute": 28}
